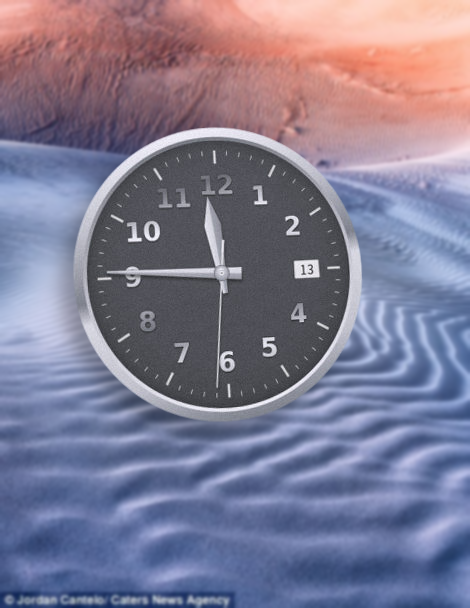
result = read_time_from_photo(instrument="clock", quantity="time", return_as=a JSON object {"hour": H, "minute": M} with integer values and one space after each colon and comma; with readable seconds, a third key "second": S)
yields {"hour": 11, "minute": 45, "second": 31}
